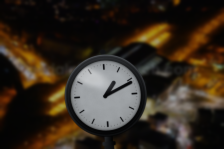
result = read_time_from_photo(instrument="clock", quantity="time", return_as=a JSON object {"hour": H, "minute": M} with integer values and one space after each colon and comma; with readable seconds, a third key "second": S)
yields {"hour": 1, "minute": 11}
